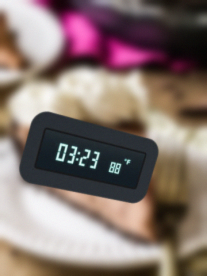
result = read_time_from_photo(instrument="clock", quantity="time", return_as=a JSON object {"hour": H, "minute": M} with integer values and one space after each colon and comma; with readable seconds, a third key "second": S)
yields {"hour": 3, "minute": 23}
